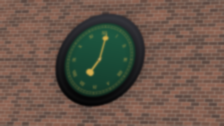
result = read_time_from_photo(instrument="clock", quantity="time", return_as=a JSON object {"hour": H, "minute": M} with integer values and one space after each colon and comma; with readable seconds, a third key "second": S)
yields {"hour": 7, "minute": 1}
